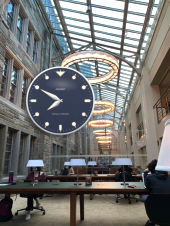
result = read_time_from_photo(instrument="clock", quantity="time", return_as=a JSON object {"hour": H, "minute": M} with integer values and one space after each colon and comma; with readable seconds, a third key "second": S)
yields {"hour": 7, "minute": 50}
